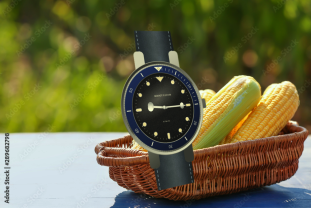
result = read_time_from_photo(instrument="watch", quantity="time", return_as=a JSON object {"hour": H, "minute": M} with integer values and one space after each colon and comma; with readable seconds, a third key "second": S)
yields {"hour": 9, "minute": 15}
